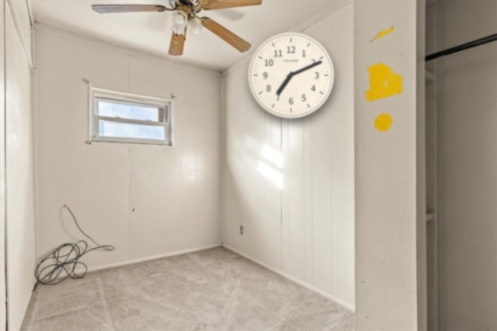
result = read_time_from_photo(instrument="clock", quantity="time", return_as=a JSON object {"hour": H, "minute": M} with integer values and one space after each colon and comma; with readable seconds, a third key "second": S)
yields {"hour": 7, "minute": 11}
